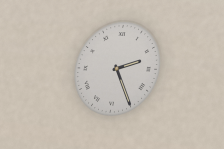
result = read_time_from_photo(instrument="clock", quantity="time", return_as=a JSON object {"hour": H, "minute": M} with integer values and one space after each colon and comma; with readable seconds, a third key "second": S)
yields {"hour": 2, "minute": 25}
